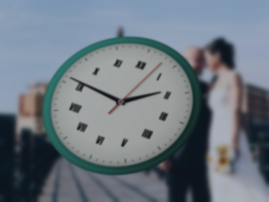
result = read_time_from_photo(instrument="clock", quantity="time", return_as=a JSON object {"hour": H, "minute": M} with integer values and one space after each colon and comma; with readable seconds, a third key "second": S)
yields {"hour": 1, "minute": 46, "second": 3}
